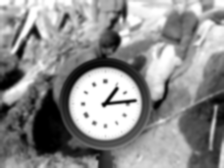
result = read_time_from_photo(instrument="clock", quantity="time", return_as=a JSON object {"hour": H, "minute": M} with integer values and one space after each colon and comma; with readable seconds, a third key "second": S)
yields {"hour": 1, "minute": 14}
